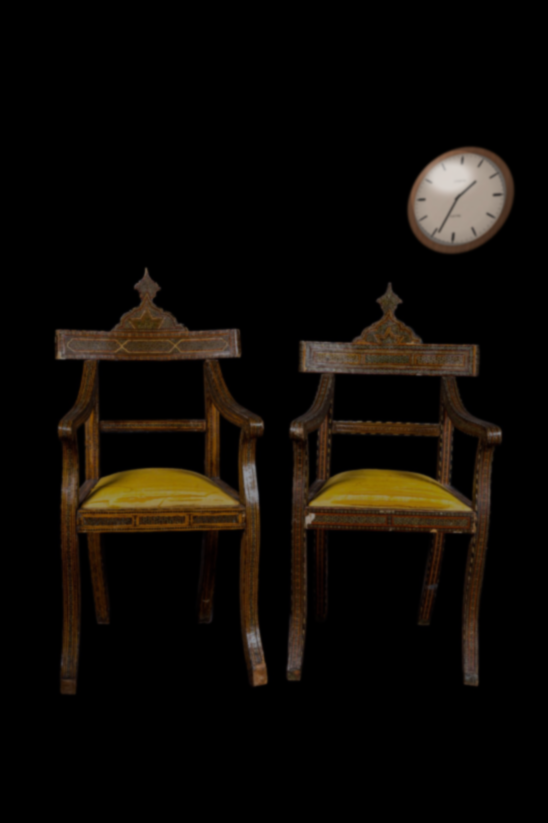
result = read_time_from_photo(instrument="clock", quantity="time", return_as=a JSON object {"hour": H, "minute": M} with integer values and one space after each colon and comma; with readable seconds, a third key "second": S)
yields {"hour": 1, "minute": 34}
